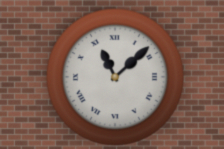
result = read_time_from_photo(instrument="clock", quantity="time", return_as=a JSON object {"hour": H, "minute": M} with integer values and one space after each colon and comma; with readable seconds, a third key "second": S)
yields {"hour": 11, "minute": 8}
